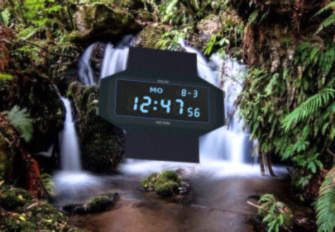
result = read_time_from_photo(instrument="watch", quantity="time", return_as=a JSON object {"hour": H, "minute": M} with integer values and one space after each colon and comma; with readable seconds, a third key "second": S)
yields {"hour": 12, "minute": 47}
